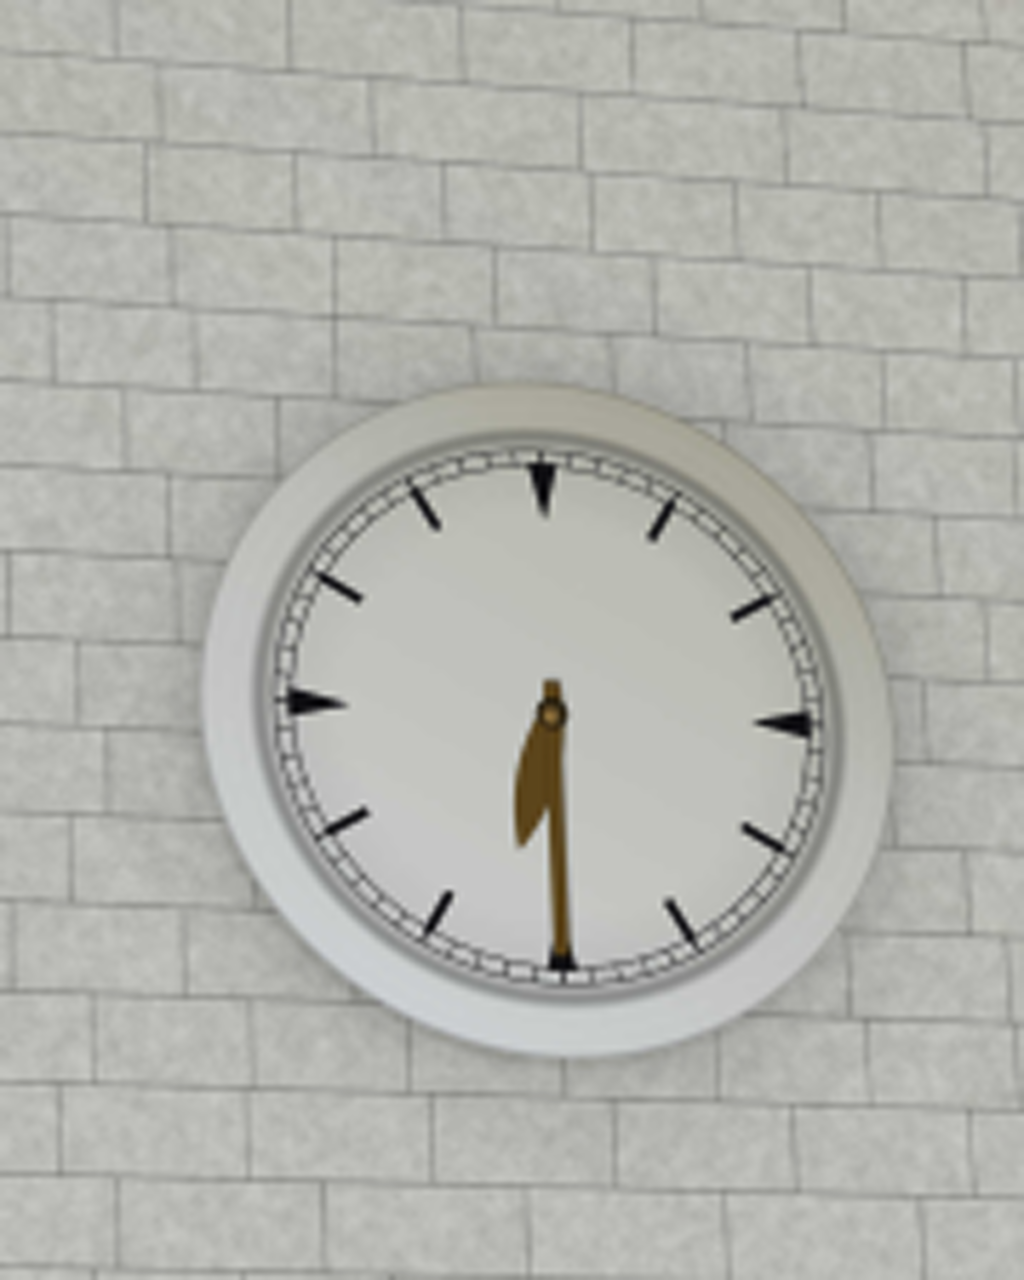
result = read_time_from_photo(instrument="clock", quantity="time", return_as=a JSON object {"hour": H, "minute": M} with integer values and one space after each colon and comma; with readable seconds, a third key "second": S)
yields {"hour": 6, "minute": 30}
